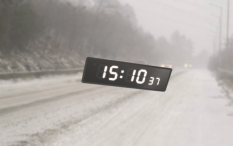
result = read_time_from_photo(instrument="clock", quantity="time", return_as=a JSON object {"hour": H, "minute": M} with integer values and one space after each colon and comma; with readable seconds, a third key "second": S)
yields {"hour": 15, "minute": 10, "second": 37}
